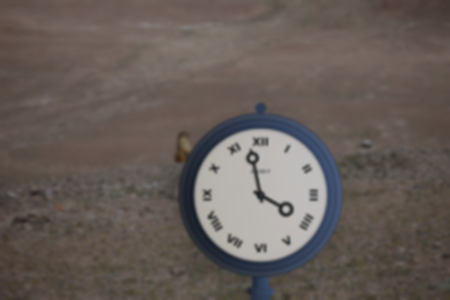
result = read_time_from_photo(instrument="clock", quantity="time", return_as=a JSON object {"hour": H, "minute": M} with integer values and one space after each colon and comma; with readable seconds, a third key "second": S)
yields {"hour": 3, "minute": 58}
